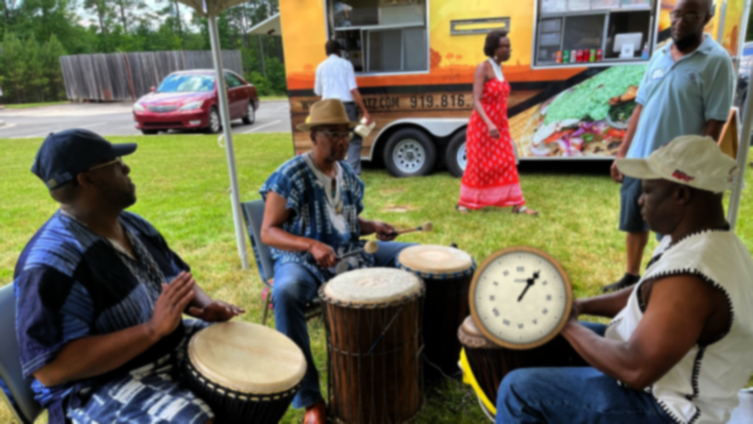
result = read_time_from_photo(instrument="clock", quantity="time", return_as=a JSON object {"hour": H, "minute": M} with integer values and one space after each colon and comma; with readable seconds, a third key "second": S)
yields {"hour": 1, "minute": 6}
